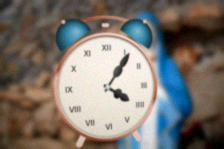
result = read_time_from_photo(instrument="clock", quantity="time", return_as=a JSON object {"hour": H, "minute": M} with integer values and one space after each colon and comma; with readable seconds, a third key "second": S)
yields {"hour": 4, "minute": 6}
